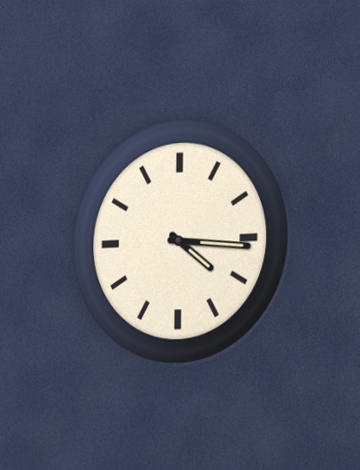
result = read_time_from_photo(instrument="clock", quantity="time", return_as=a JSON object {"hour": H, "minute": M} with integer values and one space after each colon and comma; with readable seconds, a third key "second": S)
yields {"hour": 4, "minute": 16}
